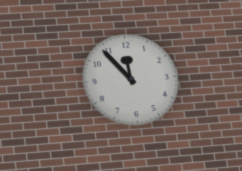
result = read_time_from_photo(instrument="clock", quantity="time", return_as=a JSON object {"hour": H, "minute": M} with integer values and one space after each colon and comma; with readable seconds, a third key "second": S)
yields {"hour": 11, "minute": 54}
